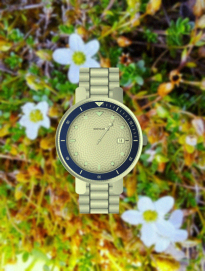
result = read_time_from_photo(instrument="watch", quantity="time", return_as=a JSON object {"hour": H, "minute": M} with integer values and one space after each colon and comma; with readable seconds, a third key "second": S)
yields {"hour": 1, "minute": 6}
